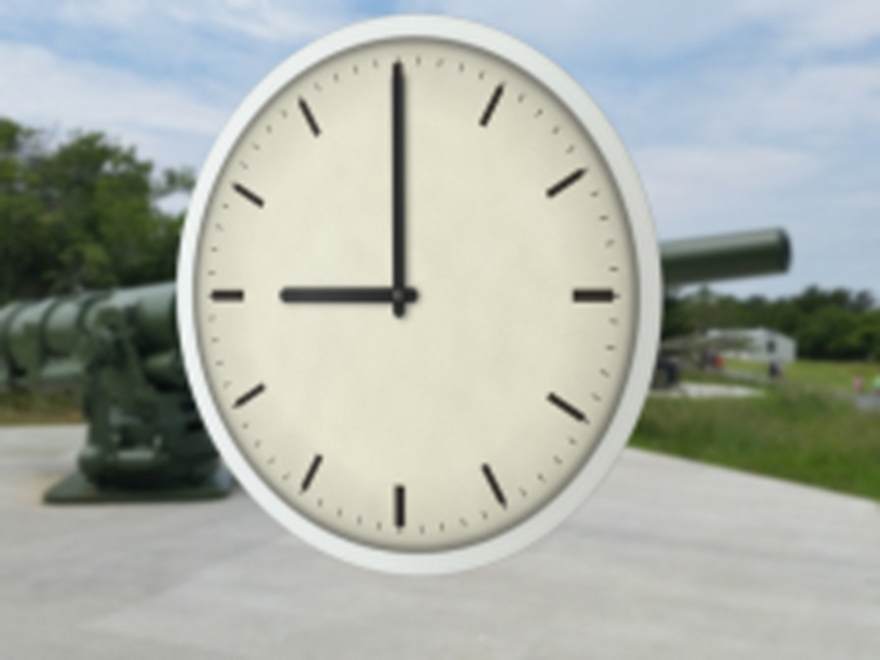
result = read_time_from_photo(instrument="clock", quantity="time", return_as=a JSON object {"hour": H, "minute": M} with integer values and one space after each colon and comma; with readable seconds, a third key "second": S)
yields {"hour": 9, "minute": 0}
